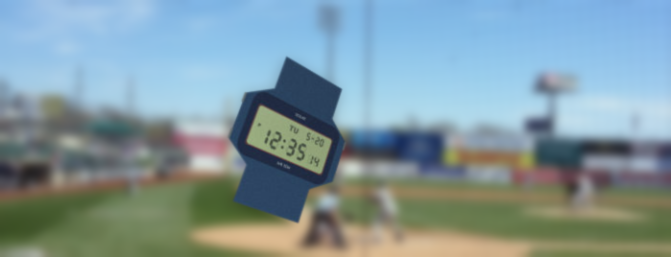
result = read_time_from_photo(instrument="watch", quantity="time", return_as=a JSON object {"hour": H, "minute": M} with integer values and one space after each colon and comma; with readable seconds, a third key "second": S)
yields {"hour": 12, "minute": 35, "second": 14}
